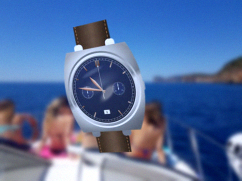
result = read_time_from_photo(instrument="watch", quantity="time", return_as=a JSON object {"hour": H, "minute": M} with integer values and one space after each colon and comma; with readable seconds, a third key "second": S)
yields {"hour": 10, "minute": 47}
